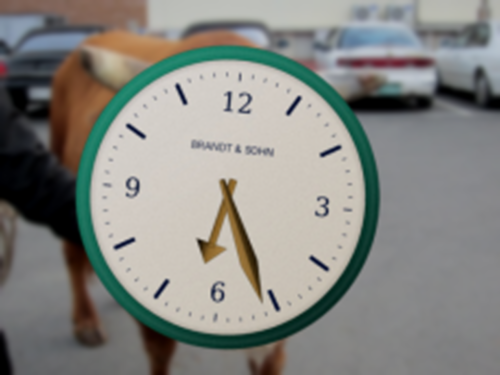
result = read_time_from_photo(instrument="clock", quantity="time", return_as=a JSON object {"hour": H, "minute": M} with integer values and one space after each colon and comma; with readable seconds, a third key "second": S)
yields {"hour": 6, "minute": 26}
